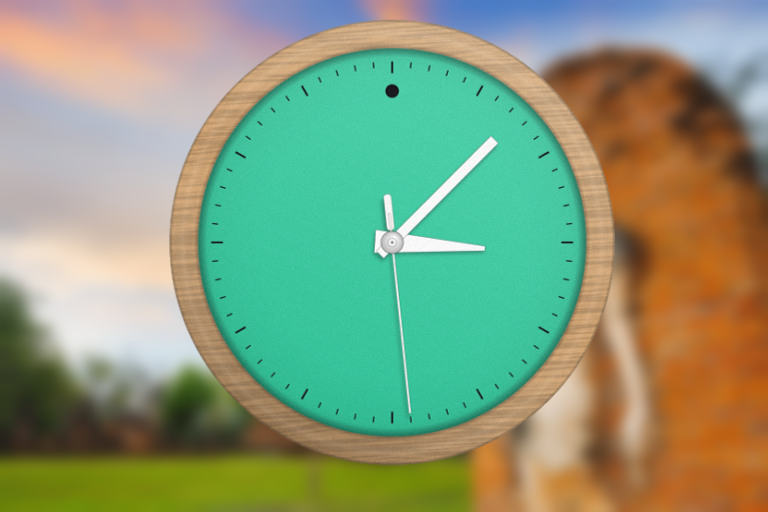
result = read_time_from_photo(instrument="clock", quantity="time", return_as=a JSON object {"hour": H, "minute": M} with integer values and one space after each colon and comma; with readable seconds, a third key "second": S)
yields {"hour": 3, "minute": 7, "second": 29}
